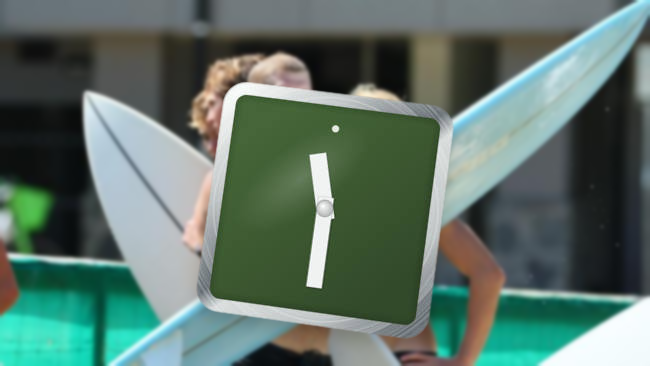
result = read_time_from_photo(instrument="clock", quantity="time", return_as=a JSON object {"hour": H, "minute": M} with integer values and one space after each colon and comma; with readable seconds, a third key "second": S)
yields {"hour": 11, "minute": 30}
